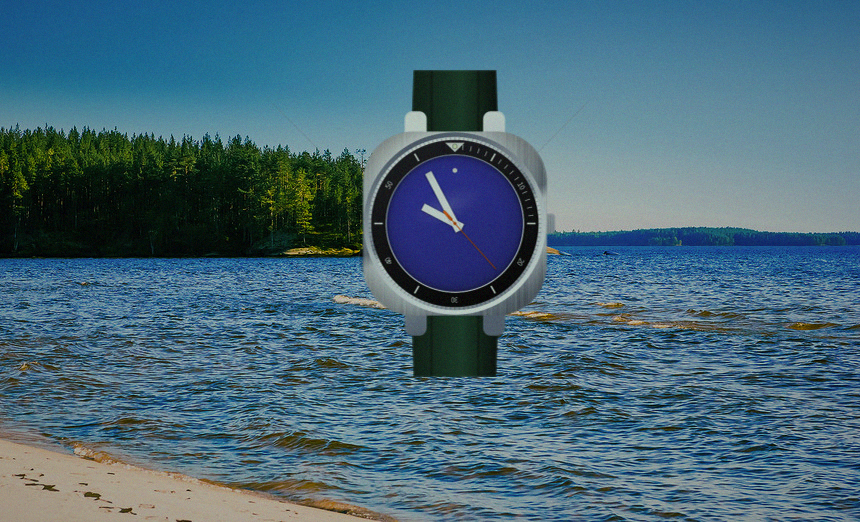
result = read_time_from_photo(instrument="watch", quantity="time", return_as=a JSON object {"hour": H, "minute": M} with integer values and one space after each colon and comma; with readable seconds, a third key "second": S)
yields {"hour": 9, "minute": 55, "second": 23}
